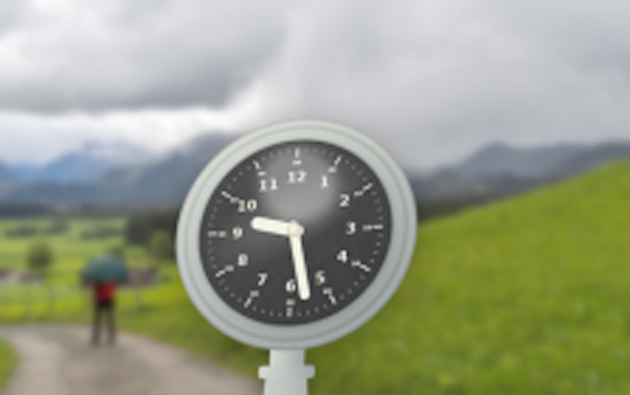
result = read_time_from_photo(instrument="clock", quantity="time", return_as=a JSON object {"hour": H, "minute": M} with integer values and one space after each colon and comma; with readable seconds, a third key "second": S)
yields {"hour": 9, "minute": 28}
